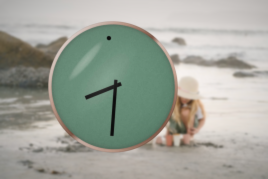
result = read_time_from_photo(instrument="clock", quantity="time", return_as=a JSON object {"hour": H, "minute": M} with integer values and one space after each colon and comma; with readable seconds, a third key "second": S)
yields {"hour": 8, "minute": 32}
